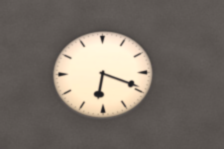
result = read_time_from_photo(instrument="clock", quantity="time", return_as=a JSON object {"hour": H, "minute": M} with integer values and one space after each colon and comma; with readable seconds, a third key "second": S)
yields {"hour": 6, "minute": 19}
